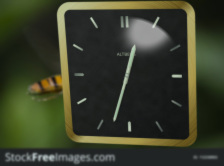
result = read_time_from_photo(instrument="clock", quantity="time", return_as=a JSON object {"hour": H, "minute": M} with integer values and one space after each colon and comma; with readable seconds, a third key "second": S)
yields {"hour": 12, "minute": 33}
